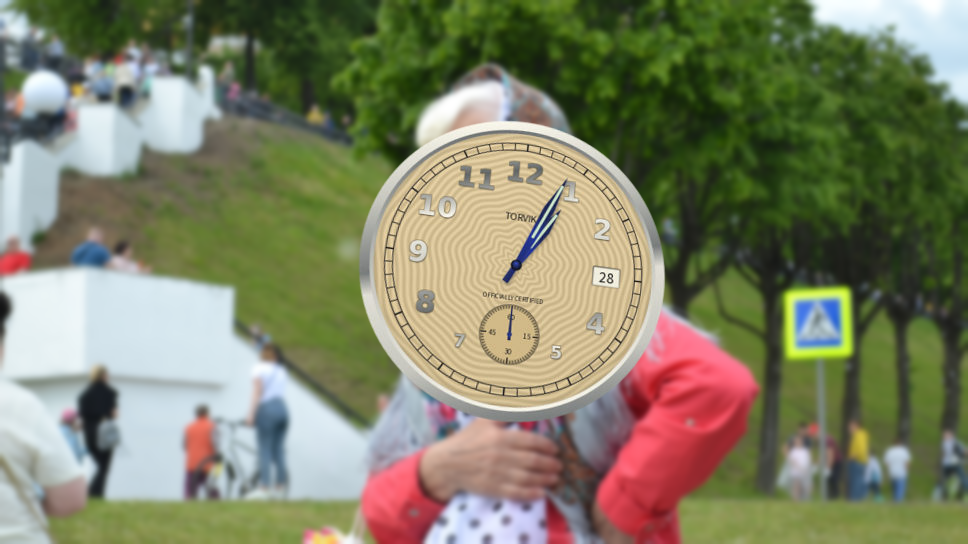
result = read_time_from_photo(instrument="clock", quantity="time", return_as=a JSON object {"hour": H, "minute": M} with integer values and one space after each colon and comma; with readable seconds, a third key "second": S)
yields {"hour": 1, "minute": 4}
